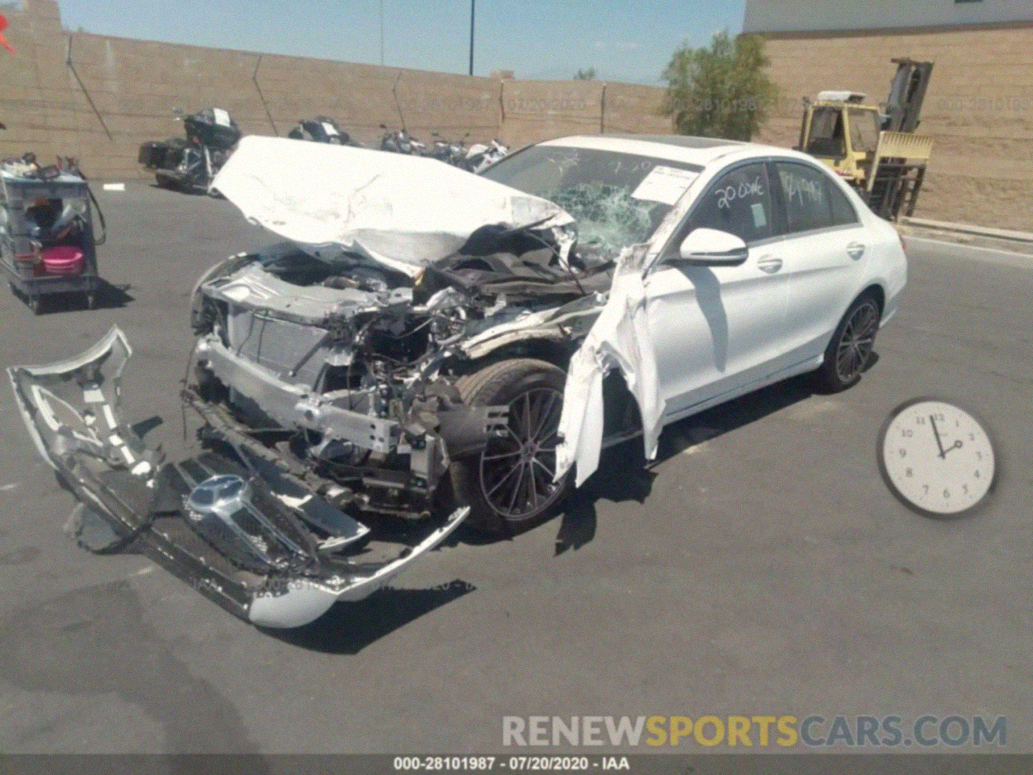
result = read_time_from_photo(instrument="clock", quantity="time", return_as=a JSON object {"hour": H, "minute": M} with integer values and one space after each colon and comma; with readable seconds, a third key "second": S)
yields {"hour": 1, "minute": 58}
